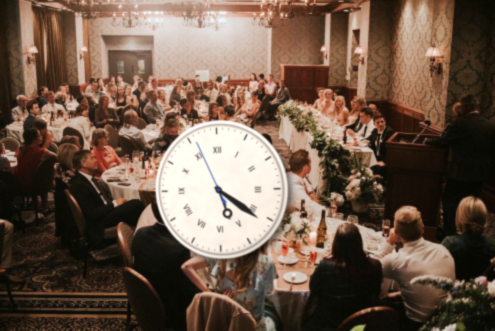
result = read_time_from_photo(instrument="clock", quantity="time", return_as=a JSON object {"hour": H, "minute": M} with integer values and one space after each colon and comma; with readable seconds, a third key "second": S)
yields {"hour": 5, "minute": 20, "second": 56}
